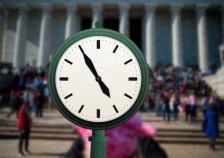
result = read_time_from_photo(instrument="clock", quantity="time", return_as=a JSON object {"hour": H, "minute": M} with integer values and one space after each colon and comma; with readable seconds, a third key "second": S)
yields {"hour": 4, "minute": 55}
